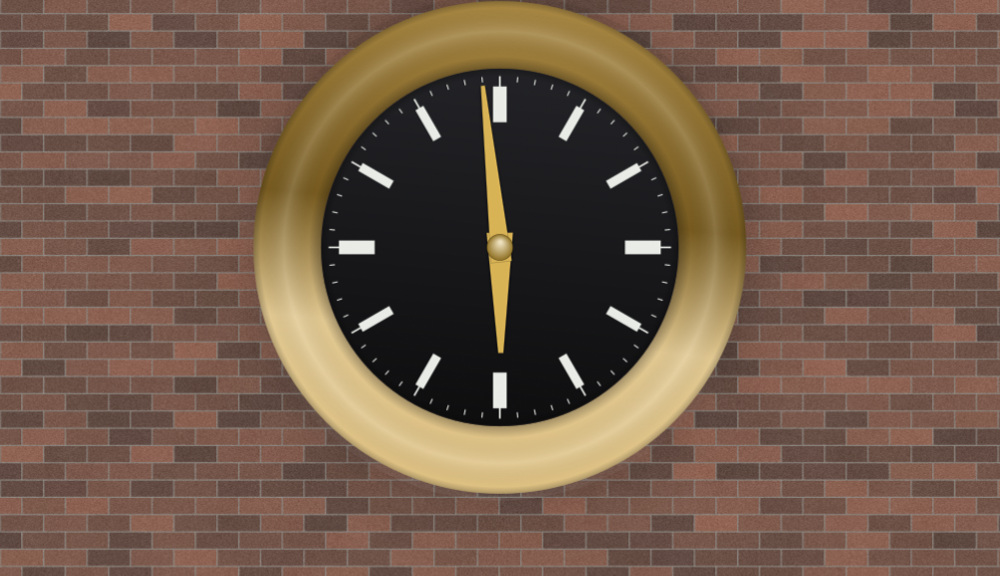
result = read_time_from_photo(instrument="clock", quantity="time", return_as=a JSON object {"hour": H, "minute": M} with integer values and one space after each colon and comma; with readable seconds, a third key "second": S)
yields {"hour": 5, "minute": 59}
